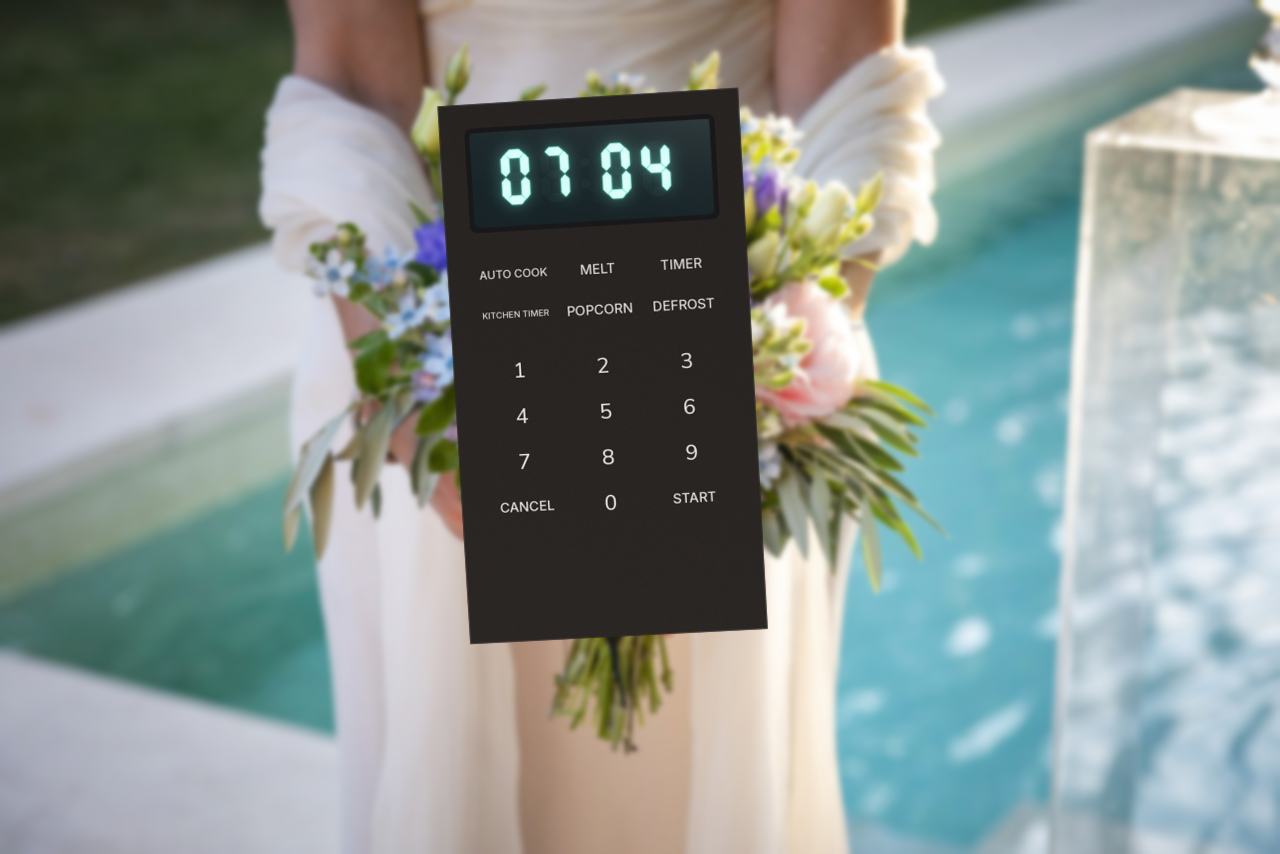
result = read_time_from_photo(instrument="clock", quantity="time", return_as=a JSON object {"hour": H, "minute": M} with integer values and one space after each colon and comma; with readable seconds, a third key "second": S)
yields {"hour": 7, "minute": 4}
